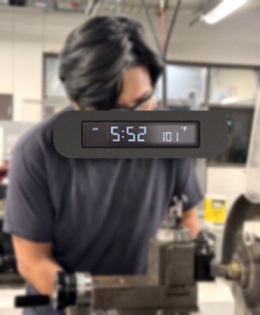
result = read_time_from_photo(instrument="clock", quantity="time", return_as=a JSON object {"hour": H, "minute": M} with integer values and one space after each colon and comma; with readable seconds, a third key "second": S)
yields {"hour": 5, "minute": 52}
